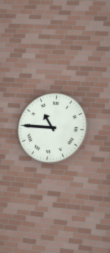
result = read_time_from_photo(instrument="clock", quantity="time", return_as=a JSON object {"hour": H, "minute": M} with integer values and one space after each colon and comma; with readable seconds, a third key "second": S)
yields {"hour": 10, "minute": 45}
